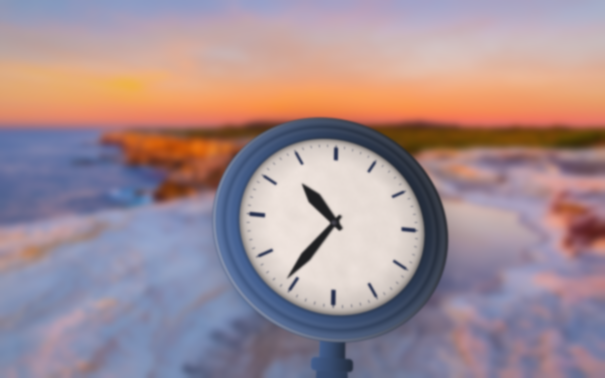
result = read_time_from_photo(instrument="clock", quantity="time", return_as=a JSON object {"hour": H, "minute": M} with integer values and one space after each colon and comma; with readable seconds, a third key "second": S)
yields {"hour": 10, "minute": 36}
